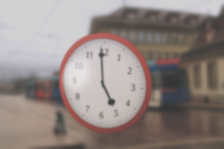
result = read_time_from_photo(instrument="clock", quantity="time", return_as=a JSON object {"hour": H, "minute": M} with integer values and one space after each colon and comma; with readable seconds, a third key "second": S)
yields {"hour": 4, "minute": 59}
